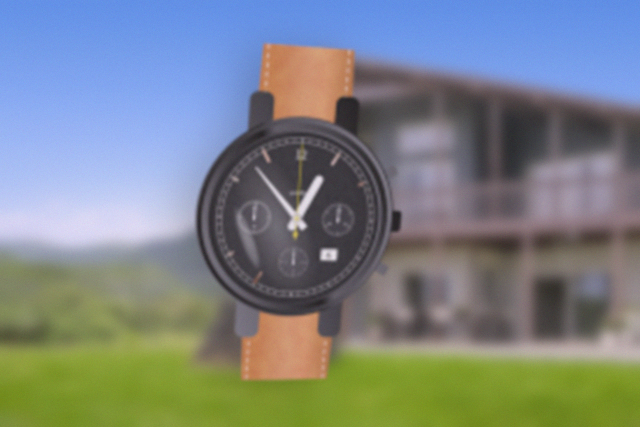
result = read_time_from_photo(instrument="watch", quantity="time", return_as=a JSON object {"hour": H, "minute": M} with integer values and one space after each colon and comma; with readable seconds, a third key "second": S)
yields {"hour": 12, "minute": 53}
